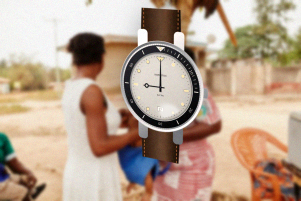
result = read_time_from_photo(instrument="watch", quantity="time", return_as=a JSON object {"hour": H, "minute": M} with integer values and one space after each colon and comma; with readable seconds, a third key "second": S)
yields {"hour": 9, "minute": 0}
